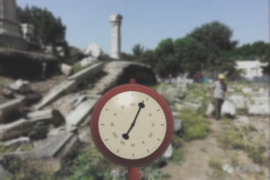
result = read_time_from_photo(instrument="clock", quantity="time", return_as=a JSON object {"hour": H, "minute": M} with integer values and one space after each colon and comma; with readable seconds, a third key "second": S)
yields {"hour": 7, "minute": 4}
